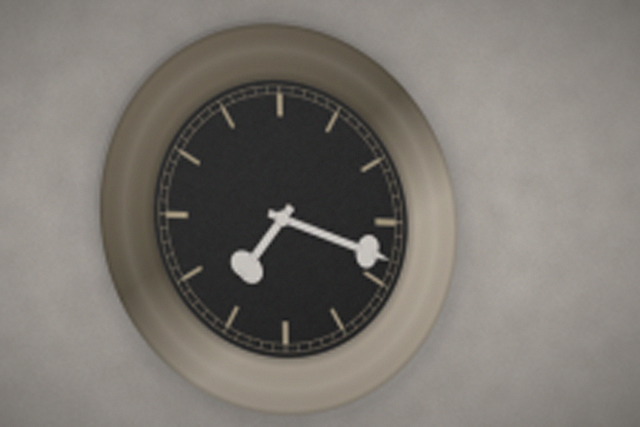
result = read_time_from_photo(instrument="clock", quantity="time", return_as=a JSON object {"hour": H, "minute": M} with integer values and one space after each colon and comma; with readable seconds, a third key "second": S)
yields {"hour": 7, "minute": 18}
